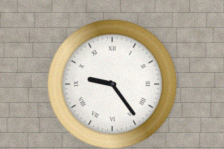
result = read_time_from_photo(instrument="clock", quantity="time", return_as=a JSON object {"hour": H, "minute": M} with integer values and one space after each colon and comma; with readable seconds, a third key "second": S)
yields {"hour": 9, "minute": 24}
